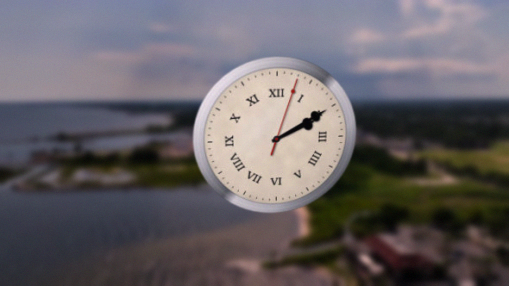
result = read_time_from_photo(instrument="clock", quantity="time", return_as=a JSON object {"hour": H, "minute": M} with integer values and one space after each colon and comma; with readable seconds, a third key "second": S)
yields {"hour": 2, "minute": 10, "second": 3}
